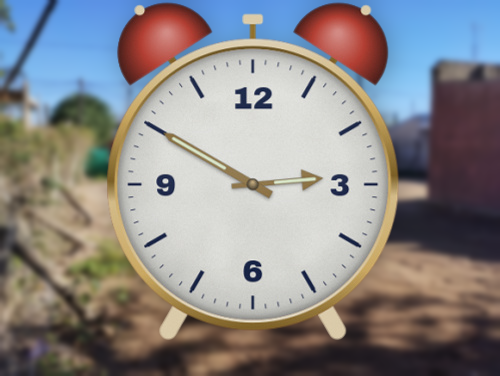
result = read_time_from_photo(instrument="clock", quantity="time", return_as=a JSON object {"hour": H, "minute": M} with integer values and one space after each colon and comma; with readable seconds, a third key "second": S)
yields {"hour": 2, "minute": 50}
